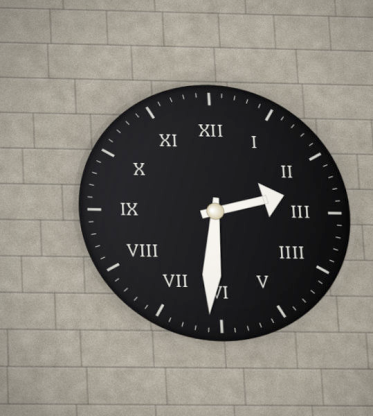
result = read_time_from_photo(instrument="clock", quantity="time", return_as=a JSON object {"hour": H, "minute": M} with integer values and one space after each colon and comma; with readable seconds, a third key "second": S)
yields {"hour": 2, "minute": 31}
